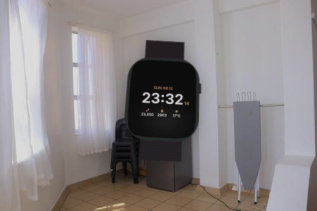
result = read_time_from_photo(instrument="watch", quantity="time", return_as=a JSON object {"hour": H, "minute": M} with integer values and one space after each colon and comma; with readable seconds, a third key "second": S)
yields {"hour": 23, "minute": 32}
